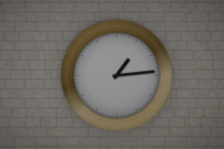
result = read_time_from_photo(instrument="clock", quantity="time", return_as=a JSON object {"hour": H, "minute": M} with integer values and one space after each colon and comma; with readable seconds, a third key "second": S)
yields {"hour": 1, "minute": 14}
